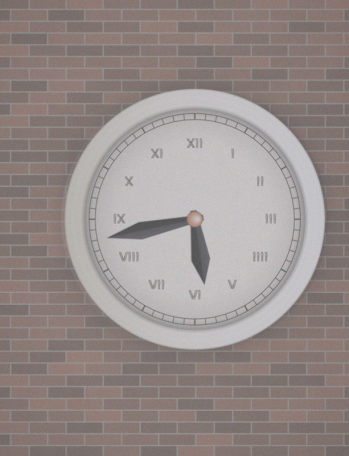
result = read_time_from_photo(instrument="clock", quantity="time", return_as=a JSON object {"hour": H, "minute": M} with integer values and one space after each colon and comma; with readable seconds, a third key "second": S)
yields {"hour": 5, "minute": 43}
